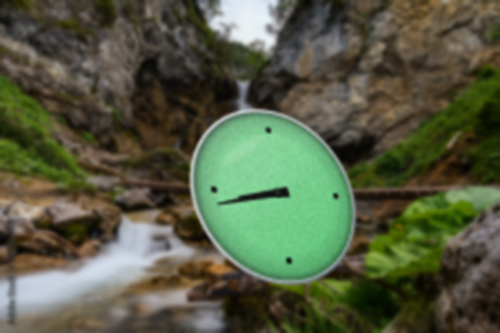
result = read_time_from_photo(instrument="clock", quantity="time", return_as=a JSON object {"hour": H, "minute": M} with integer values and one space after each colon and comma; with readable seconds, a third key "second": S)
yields {"hour": 8, "minute": 43}
